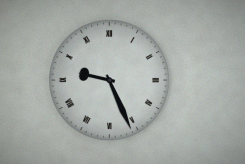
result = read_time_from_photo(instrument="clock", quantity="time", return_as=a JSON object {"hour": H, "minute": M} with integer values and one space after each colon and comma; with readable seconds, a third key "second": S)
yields {"hour": 9, "minute": 26}
